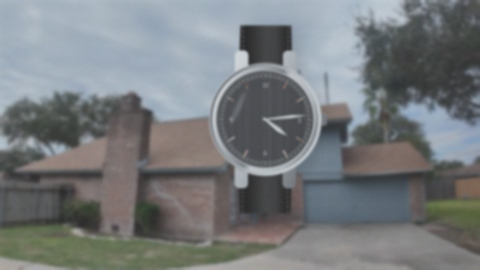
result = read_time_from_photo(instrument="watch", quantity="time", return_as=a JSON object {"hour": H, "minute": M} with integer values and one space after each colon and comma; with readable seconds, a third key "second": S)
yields {"hour": 4, "minute": 14}
